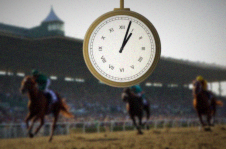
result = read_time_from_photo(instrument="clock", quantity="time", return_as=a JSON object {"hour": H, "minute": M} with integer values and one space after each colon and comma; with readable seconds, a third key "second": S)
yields {"hour": 1, "minute": 3}
